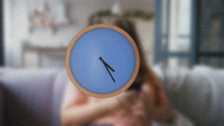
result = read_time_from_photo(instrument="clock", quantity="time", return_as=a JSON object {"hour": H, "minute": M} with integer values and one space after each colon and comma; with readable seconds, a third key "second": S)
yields {"hour": 4, "minute": 25}
